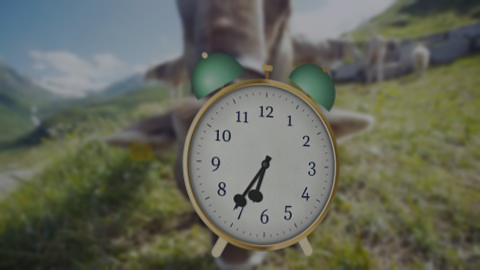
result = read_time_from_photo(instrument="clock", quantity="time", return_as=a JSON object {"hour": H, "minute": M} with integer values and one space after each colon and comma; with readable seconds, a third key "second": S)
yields {"hour": 6, "minute": 36}
